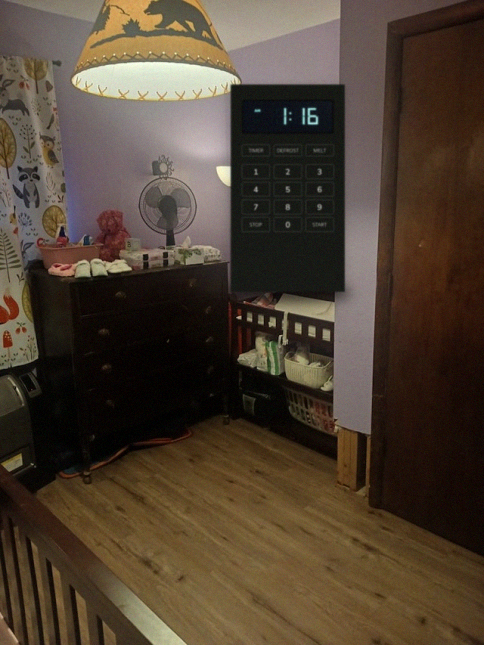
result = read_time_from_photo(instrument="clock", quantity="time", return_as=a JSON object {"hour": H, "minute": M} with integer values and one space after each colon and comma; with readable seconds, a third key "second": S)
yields {"hour": 1, "minute": 16}
